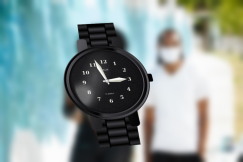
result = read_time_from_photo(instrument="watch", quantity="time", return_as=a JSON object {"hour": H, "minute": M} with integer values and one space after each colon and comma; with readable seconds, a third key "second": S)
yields {"hour": 2, "minute": 57}
